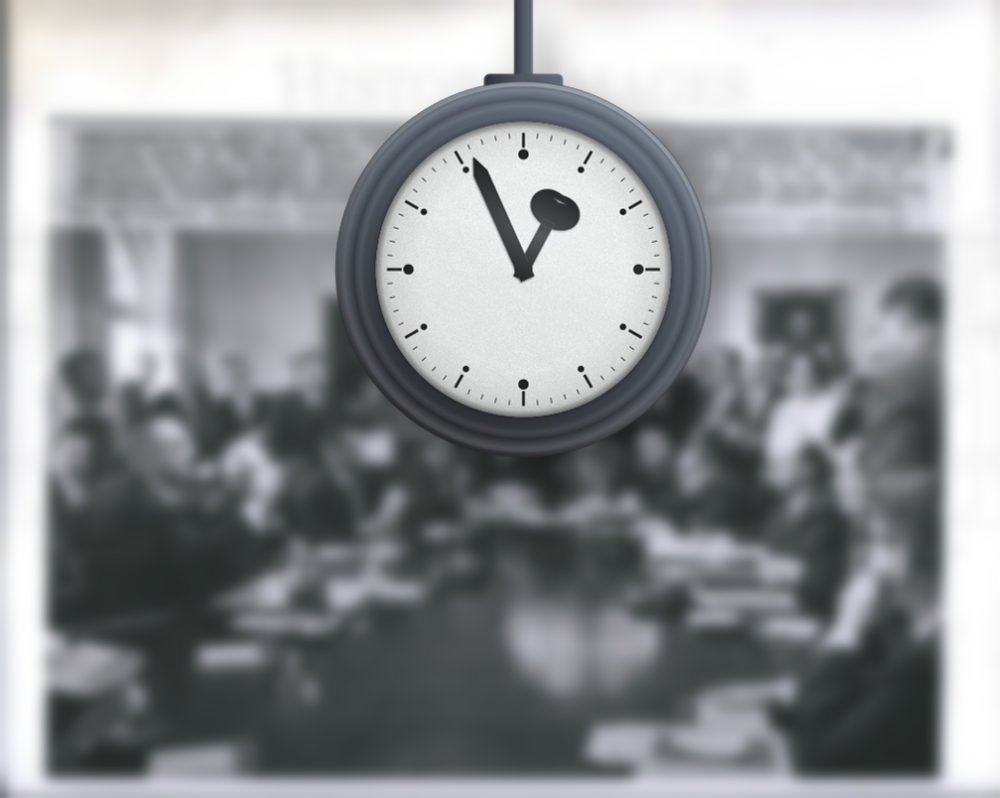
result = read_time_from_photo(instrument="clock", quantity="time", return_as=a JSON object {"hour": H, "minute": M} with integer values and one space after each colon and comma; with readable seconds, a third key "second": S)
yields {"hour": 12, "minute": 56}
